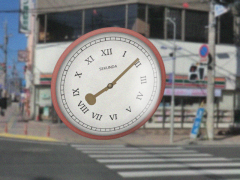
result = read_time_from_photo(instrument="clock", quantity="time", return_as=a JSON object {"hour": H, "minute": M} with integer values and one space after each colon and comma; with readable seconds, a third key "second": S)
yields {"hour": 8, "minute": 9}
